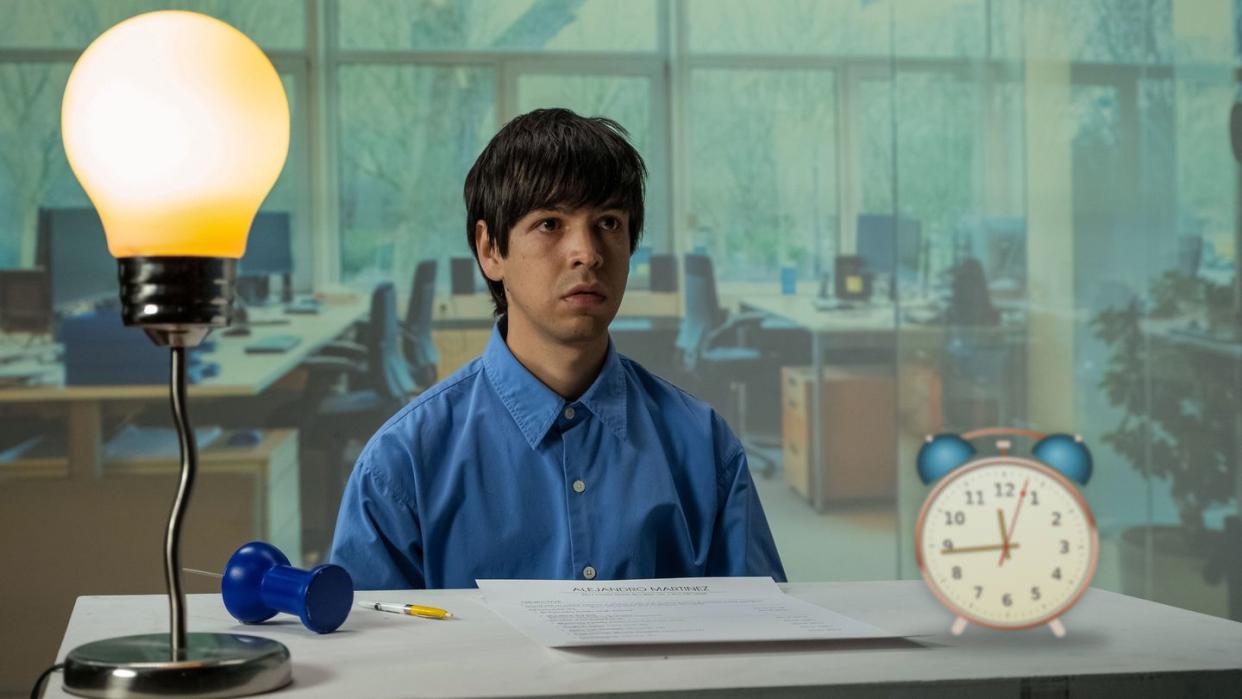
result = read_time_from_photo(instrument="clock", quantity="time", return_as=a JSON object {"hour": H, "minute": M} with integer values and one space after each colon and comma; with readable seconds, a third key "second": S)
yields {"hour": 11, "minute": 44, "second": 3}
